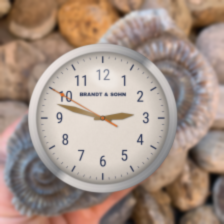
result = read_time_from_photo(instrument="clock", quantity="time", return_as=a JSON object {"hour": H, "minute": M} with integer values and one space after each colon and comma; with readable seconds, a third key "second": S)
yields {"hour": 2, "minute": 47, "second": 50}
